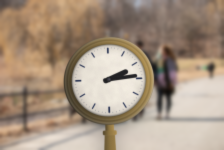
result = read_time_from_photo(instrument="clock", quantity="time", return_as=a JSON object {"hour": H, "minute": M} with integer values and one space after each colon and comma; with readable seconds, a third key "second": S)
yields {"hour": 2, "minute": 14}
